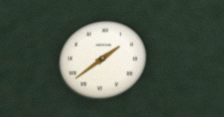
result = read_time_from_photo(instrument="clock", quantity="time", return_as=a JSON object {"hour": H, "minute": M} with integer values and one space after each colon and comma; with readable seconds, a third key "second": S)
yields {"hour": 1, "minute": 38}
